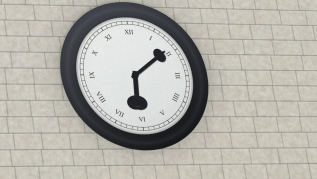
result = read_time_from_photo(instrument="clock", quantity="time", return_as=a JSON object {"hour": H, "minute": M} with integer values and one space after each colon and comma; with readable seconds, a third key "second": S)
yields {"hour": 6, "minute": 9}
